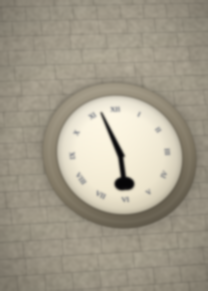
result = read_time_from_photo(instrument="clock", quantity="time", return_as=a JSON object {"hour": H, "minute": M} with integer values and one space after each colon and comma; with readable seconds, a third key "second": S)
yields {"hour": 5, "minute": 57}
